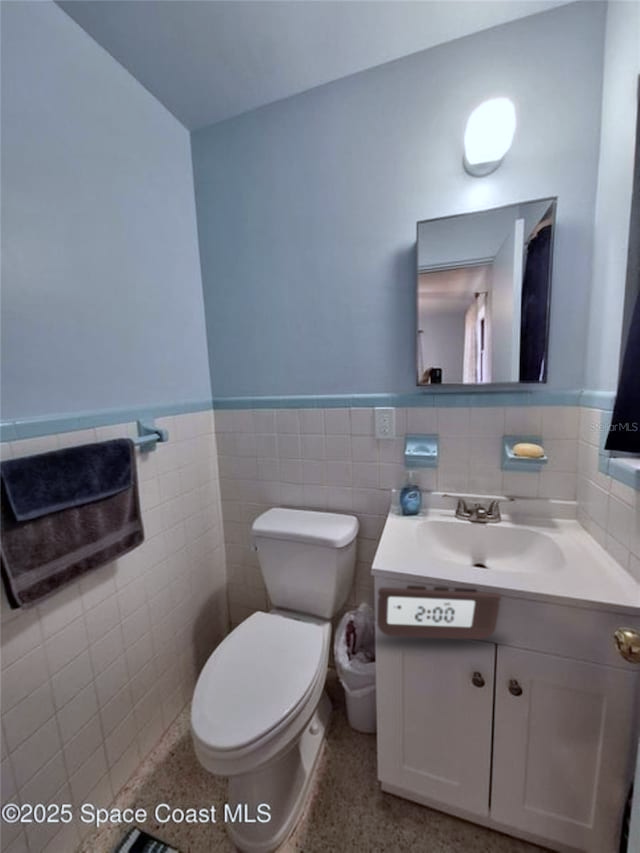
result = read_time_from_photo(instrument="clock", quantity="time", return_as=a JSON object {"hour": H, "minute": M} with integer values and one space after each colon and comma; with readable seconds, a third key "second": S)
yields {"hour": 2, "minute": 0}
